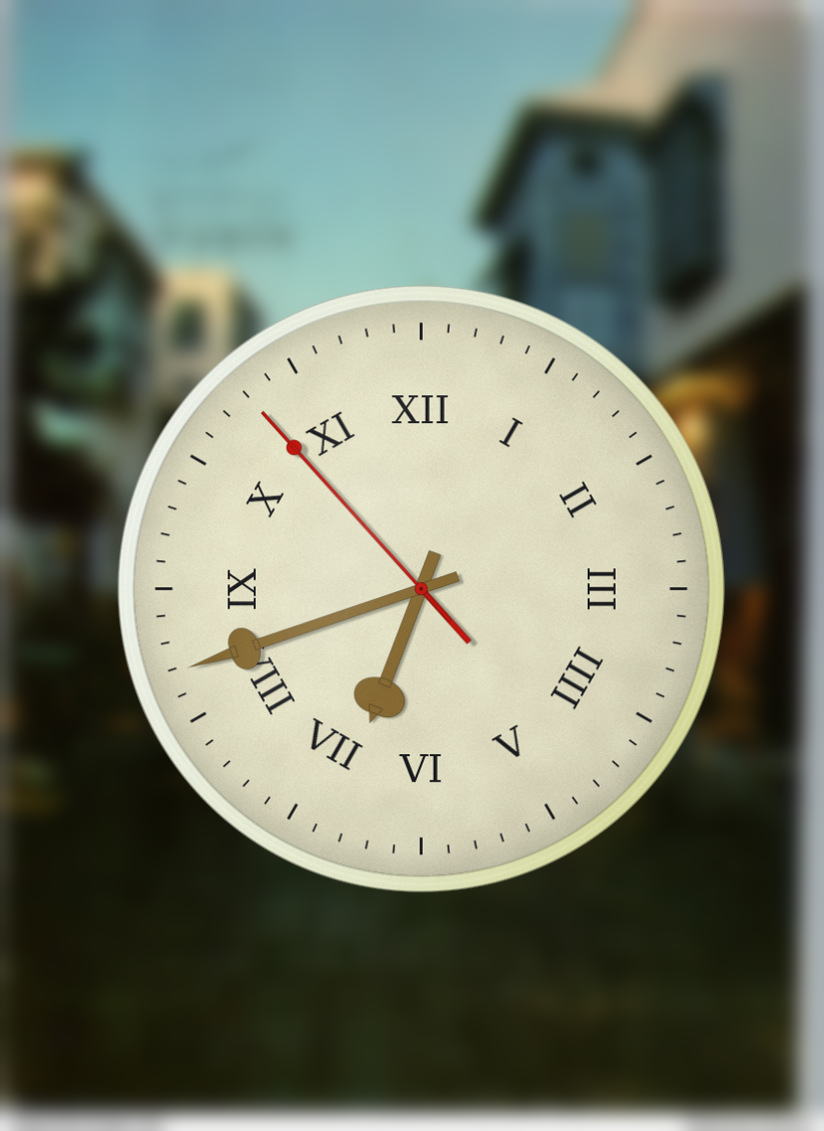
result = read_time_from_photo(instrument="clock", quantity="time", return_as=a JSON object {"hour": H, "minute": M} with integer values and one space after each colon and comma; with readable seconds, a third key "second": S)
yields {"hour": 6, "minute": 41, "second": 53}
